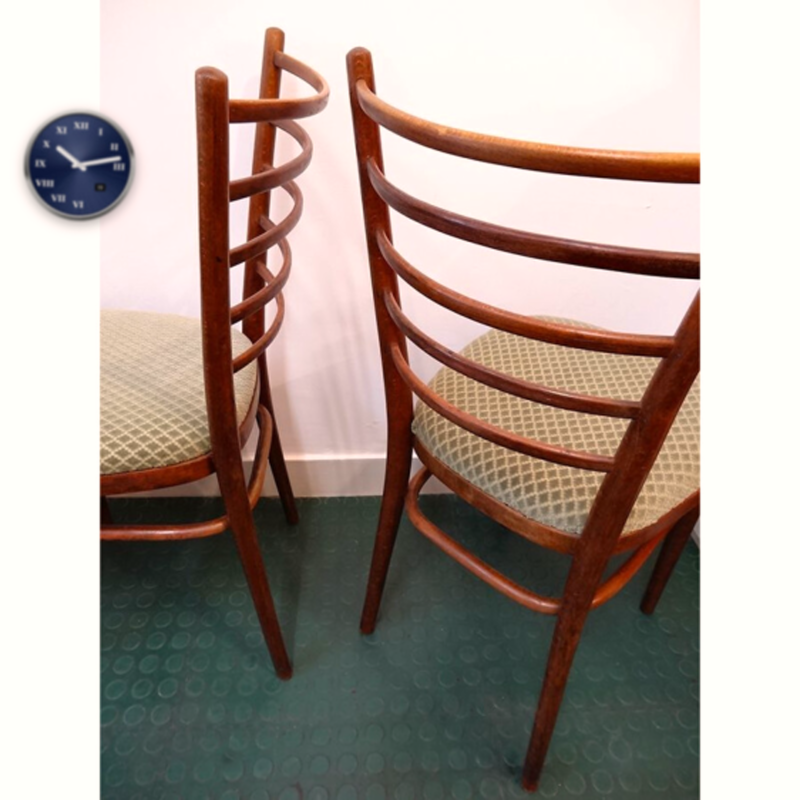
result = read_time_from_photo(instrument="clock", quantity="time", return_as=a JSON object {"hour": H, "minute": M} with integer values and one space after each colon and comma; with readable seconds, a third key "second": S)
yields {"hour": 10, "minute": 13}
